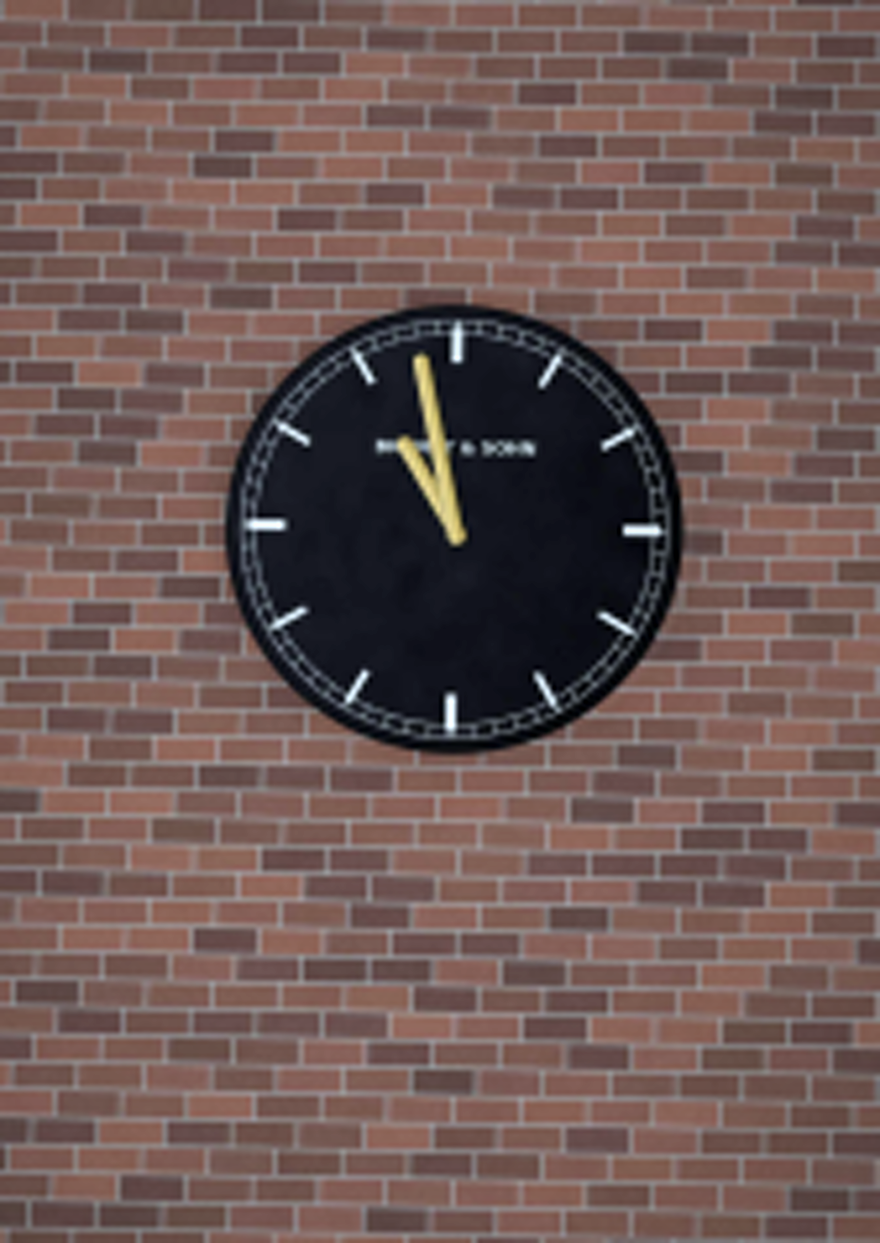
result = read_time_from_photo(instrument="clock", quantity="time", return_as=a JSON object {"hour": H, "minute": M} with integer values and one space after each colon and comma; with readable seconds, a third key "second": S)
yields {"hour": 10, "minute": 58}
